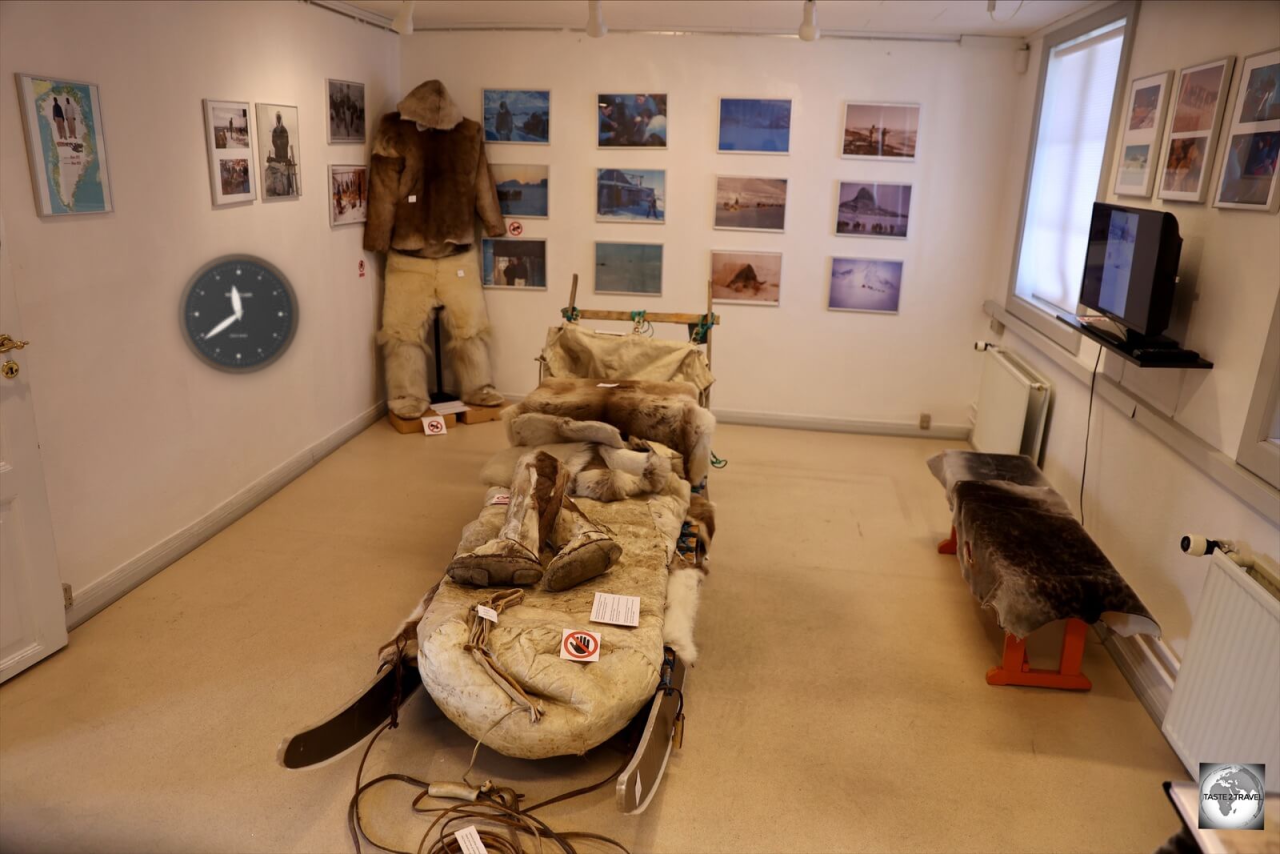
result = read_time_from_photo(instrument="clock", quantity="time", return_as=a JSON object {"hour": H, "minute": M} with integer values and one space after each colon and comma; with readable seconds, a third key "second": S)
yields {"hour": 11, "minute": 39}
